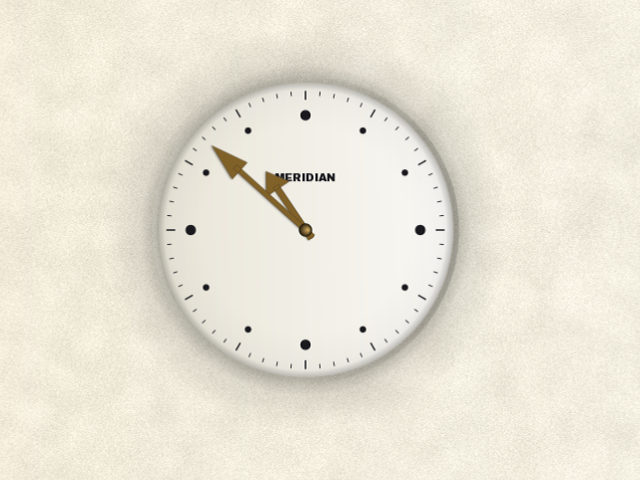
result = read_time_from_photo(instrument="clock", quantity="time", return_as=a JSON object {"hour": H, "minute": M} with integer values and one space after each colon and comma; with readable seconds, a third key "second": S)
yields {"hour": 10, "minute": 52}
